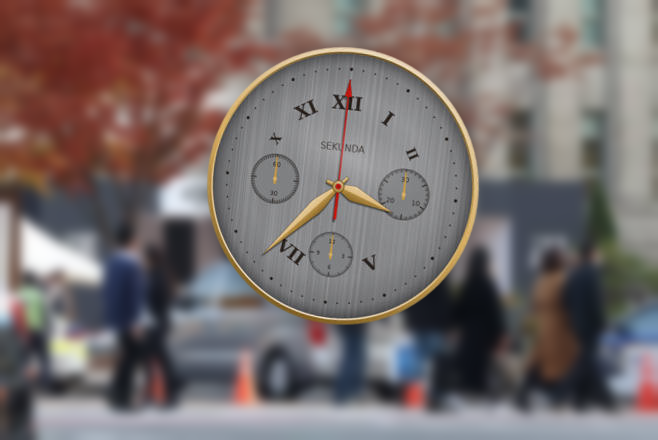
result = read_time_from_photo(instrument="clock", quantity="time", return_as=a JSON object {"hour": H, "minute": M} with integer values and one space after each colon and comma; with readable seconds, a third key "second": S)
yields {"hour": 3, "minute": 37}
